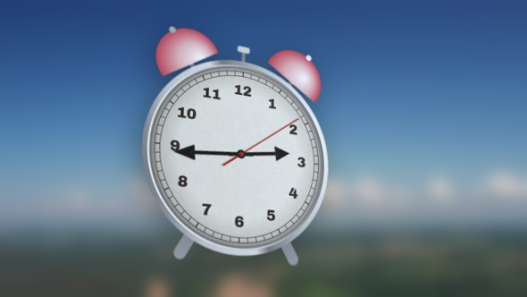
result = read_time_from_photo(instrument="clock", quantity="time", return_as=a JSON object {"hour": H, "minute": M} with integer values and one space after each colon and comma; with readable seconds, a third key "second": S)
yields {"hour": 2, "minute": 44, "second": 9}
